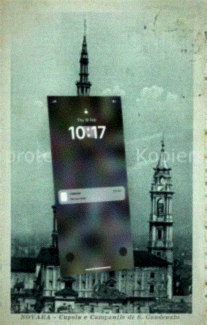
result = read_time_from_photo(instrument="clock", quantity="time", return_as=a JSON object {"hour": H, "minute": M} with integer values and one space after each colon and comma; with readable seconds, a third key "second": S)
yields {"hour": 10, "minute": 17}
